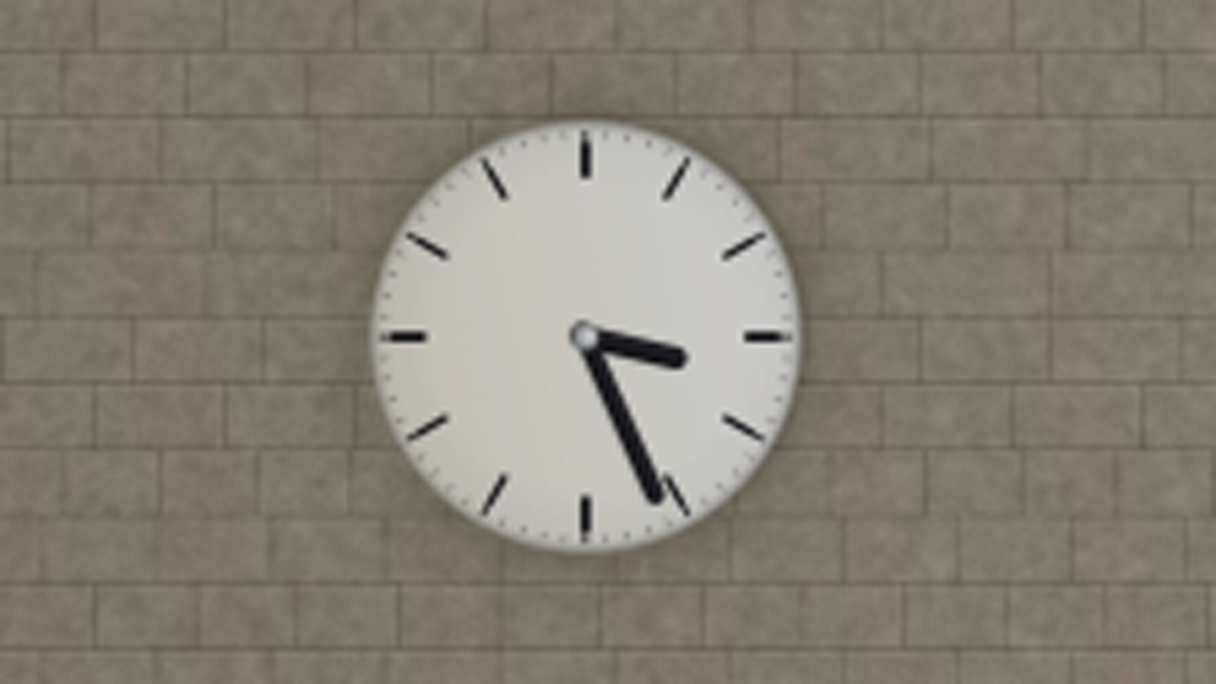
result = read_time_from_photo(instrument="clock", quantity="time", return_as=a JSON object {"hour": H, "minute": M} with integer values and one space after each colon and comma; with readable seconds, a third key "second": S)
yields {"hour": 3, "minute": 26}
